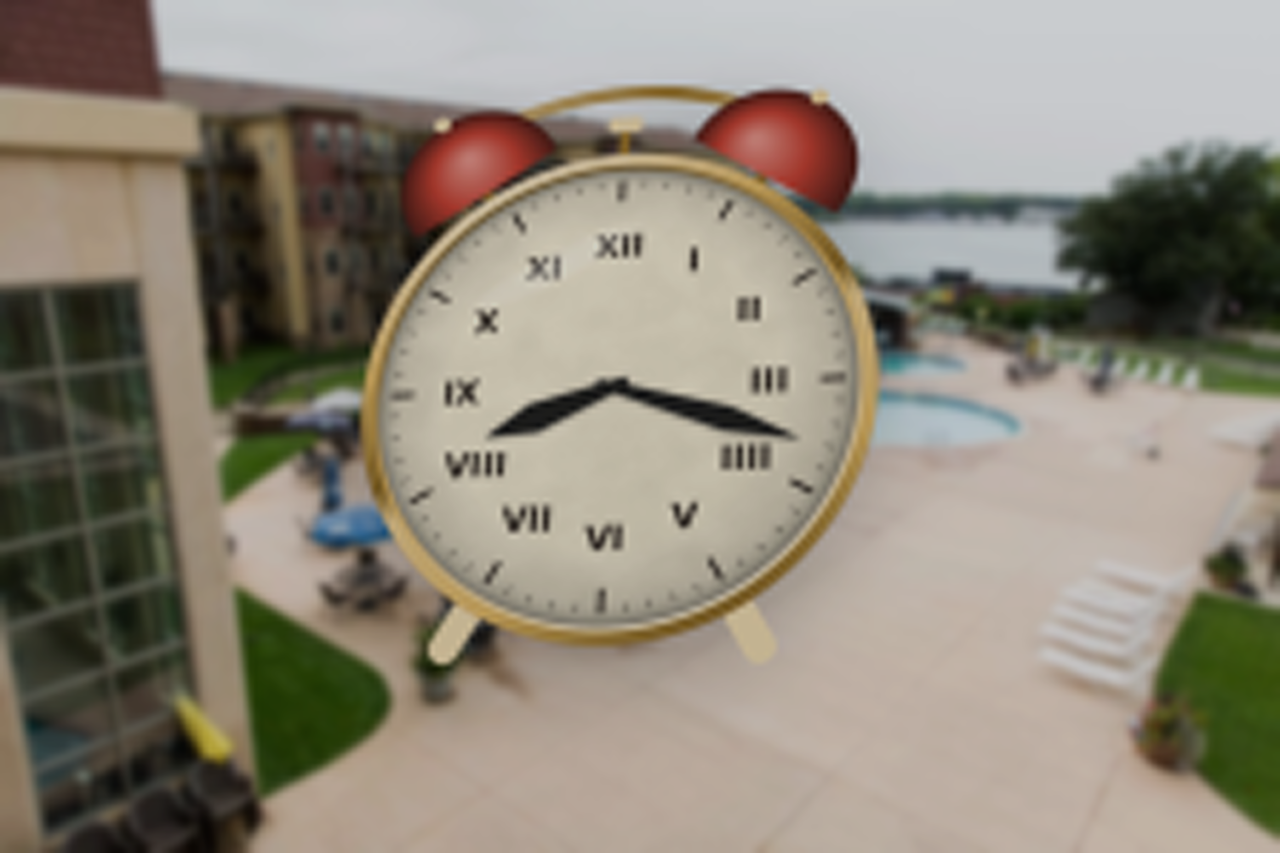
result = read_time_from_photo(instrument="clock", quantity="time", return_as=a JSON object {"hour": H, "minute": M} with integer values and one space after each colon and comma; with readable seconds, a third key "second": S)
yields {"hour": 8, "minute": 18}
